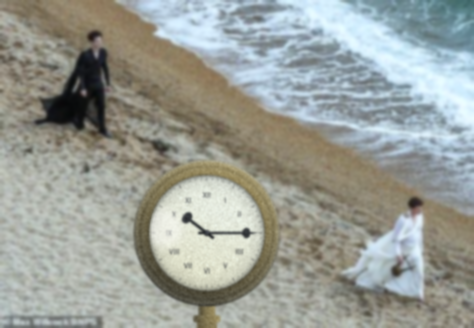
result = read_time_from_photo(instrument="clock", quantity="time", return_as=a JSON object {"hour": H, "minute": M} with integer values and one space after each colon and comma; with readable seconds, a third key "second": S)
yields {"hour": 10, "minute": 15}
